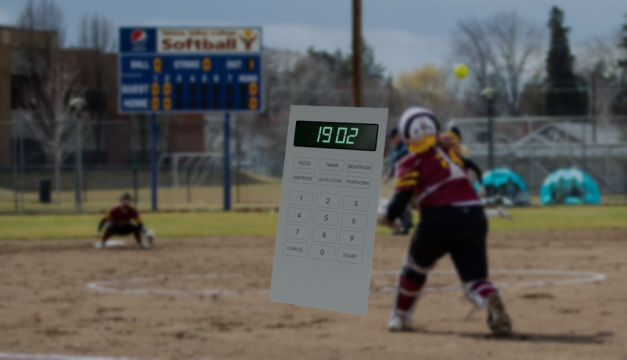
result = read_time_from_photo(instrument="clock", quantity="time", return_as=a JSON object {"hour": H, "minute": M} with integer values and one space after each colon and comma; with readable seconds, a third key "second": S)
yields {"hour": 19, "minute": 2}
